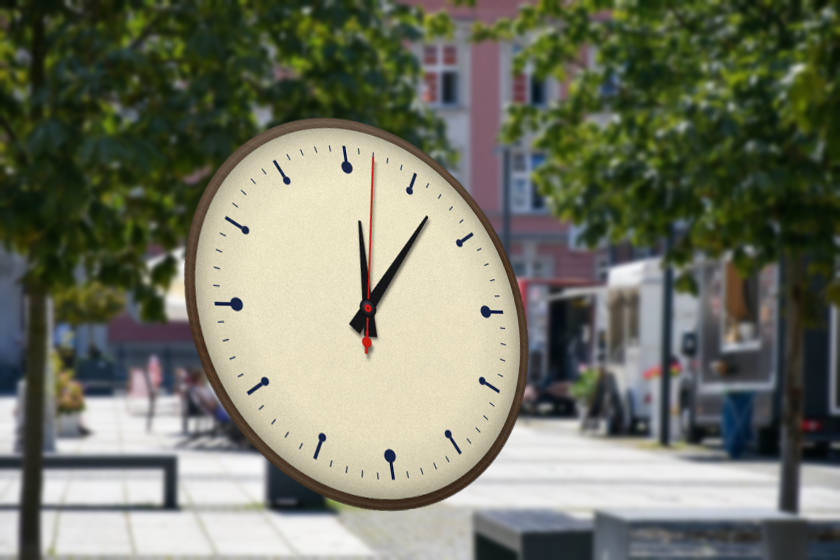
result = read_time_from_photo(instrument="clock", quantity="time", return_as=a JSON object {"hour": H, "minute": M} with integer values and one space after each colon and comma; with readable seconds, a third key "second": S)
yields {"hour": 12, "minute": 7, "second": 2}
